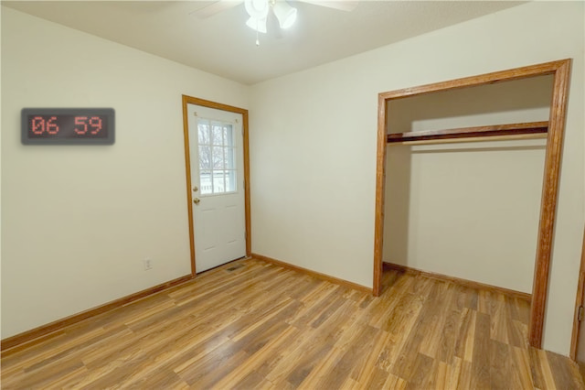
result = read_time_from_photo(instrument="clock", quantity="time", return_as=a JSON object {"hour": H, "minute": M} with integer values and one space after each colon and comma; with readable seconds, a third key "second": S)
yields {"hour": 6, "minute": 59}
